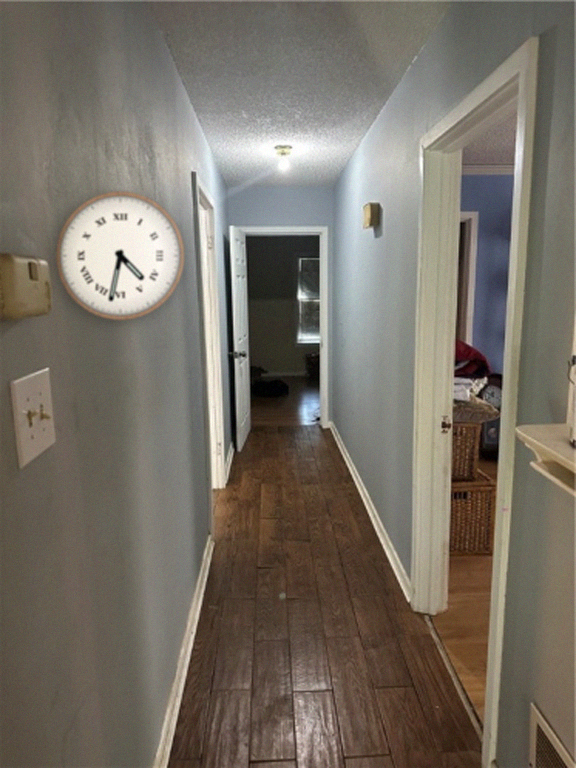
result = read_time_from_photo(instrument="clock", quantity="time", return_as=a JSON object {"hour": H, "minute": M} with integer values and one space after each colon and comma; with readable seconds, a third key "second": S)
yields {"hour": 4, "minute": 32}
